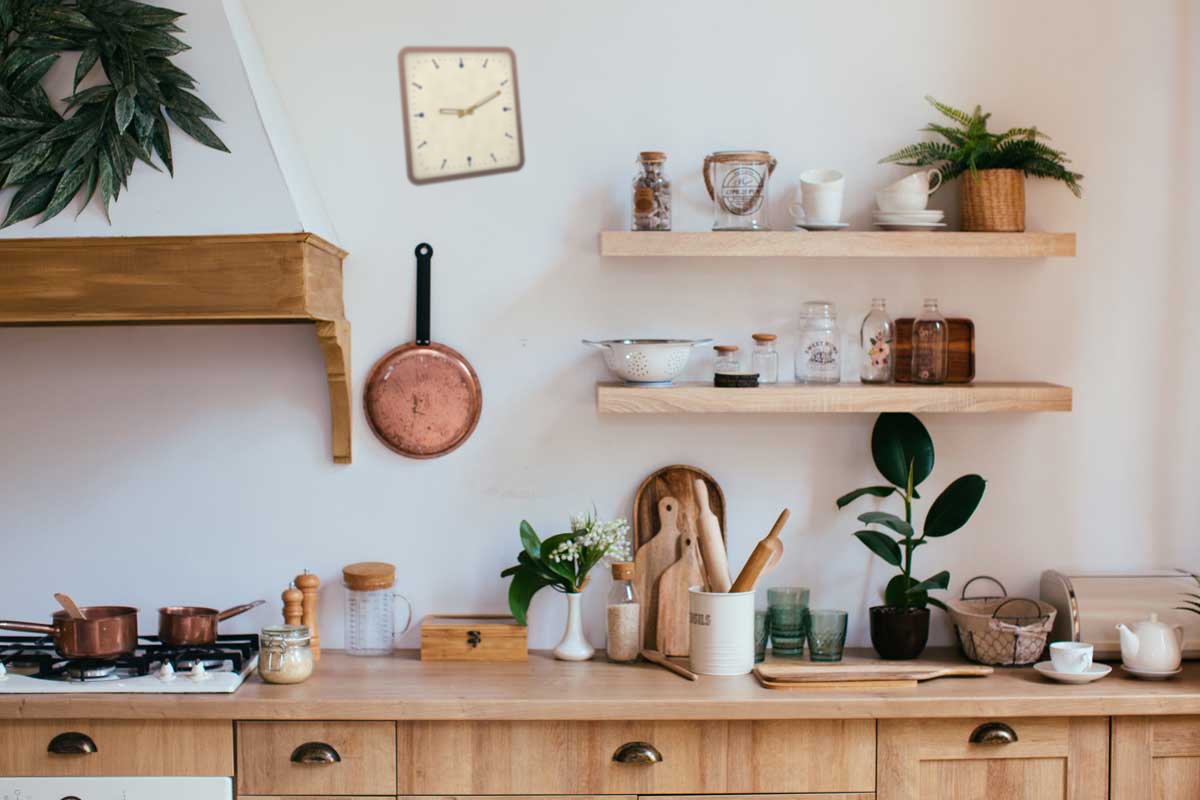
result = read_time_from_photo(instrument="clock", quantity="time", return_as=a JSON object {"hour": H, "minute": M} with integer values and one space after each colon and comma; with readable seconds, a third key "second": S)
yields {"hour": 9, "minute": 11}
